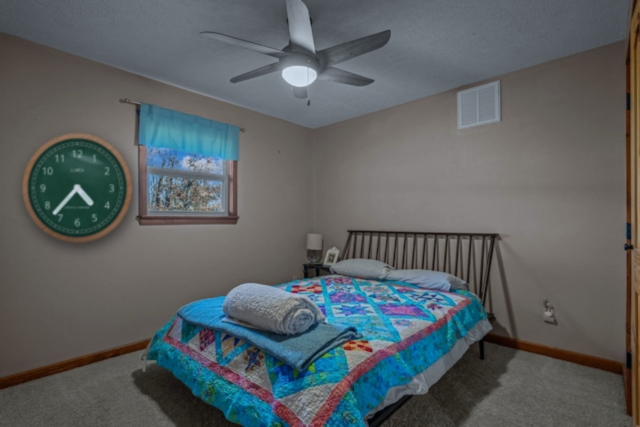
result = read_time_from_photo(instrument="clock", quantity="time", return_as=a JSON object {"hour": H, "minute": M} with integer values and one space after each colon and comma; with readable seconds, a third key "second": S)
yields {"hour": 4, "minute": 37}
